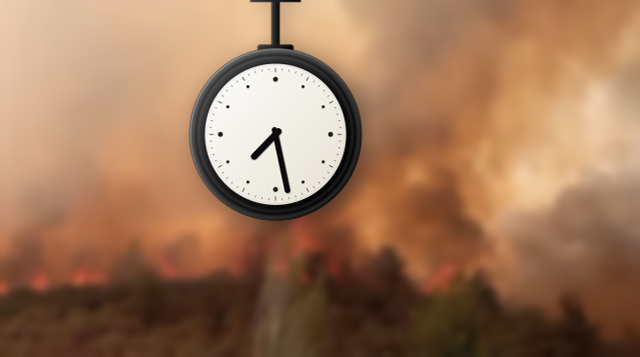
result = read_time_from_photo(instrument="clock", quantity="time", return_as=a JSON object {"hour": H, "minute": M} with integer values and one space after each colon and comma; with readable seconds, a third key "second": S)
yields {"hour": 7, "minute": 28}
